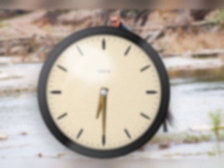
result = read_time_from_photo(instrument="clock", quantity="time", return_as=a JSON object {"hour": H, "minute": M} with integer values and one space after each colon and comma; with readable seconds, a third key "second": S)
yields {"hour": 6, "minute": 30}
